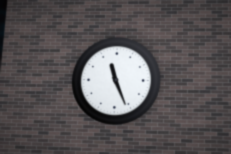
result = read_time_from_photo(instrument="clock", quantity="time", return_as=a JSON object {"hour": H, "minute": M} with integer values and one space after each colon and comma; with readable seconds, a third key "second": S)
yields {"hour": 11, "minute": 26}
